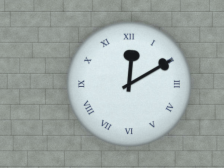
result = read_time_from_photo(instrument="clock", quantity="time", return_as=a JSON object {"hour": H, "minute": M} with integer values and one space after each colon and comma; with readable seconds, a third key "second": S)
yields {"hour": 12, "minute": 10}
